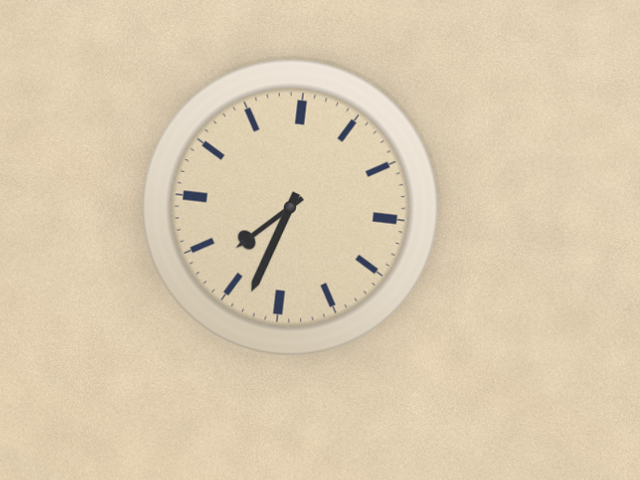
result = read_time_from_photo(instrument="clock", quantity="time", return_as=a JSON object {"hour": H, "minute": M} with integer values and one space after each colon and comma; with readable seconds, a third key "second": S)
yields {"hour": 7, "minute": 33}
